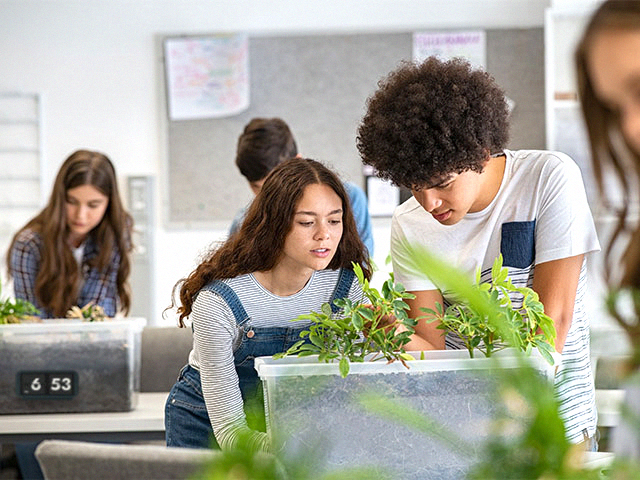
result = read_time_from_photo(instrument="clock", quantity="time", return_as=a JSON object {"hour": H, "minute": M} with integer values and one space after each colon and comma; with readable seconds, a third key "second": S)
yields {"hour": 6, "minute": 53}
